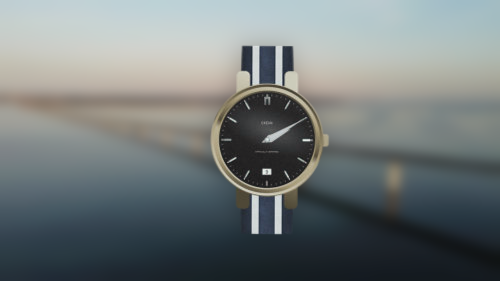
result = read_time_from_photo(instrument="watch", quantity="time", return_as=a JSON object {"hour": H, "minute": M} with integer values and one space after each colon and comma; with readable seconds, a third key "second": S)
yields {"hour": 2, "minute": 10}
